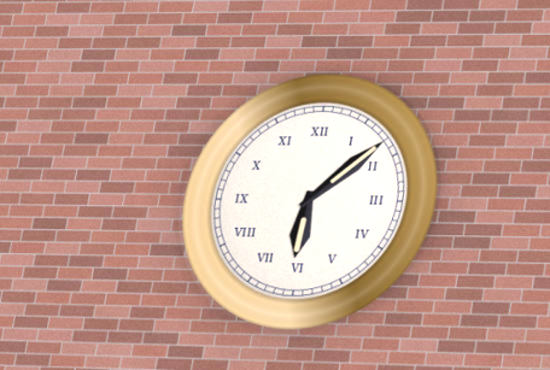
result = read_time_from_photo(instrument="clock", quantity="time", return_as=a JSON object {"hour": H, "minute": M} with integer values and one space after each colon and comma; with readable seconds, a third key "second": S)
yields {"hour": 6, "minute": 8}
